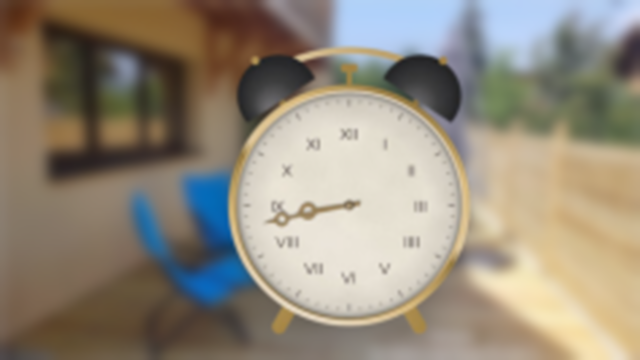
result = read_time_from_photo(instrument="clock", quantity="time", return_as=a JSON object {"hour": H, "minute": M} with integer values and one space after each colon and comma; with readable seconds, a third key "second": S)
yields {"hour": 8, "minute": 43}
